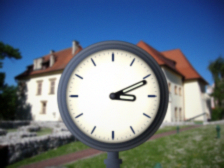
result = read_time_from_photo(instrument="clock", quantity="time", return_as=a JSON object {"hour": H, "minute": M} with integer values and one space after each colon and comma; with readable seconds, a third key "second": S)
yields {"hour": 3, "minute": 11}
